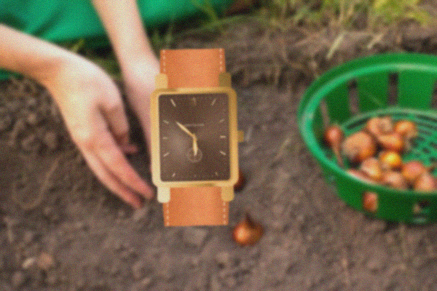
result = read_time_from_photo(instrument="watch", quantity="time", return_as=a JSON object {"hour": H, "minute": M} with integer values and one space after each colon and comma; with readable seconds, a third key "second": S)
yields {"hour": 5, "minute": 52}
